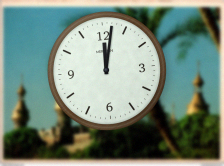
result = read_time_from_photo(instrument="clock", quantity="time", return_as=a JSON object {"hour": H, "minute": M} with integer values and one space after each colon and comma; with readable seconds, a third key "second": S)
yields {"hour": 12, "minute": 2}
